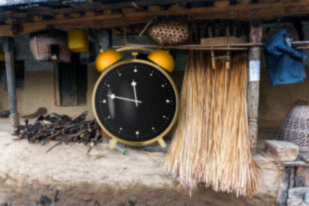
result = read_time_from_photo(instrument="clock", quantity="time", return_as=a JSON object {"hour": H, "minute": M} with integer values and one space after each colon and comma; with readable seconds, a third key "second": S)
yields {"hour": 11, "minute": 47}
